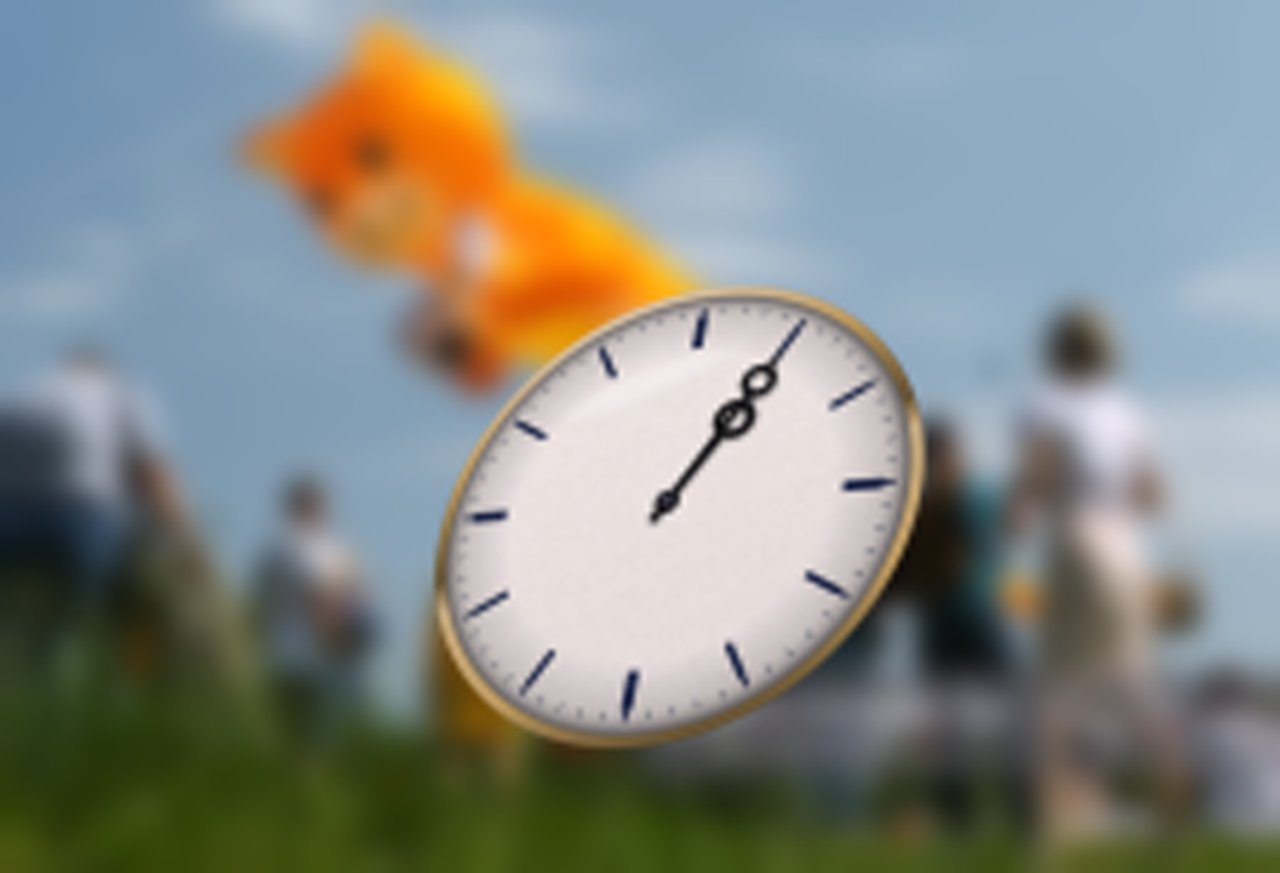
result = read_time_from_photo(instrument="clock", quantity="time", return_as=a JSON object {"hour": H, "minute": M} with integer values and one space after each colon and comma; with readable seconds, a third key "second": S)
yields {"hour": 1, "minute": 5}
